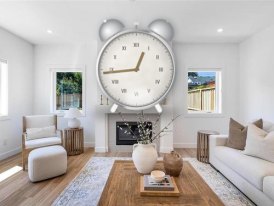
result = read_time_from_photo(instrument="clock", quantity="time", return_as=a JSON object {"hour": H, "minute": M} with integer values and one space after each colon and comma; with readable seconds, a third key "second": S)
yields {"hour": 12, "minute": 44}
